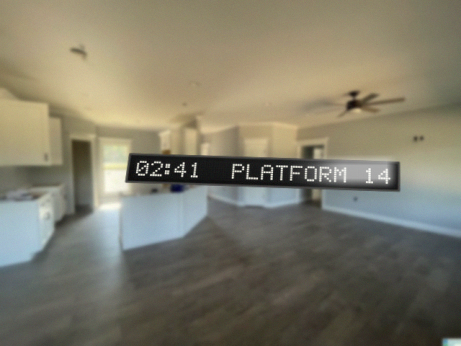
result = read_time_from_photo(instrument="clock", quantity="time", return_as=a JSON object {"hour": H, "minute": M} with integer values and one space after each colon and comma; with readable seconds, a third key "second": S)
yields {"hour": 2, "minute": 41}
